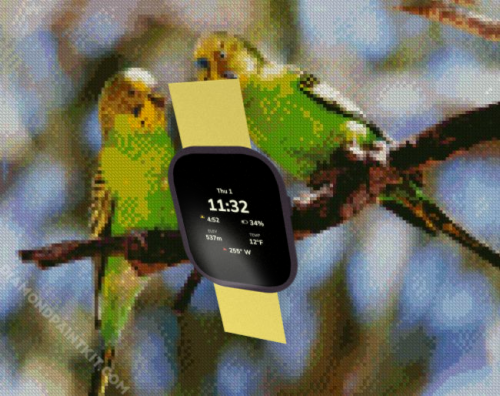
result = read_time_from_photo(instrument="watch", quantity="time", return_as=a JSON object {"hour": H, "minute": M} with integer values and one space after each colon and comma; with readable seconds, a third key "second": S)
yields {"hour": 11, "minute": 32}
